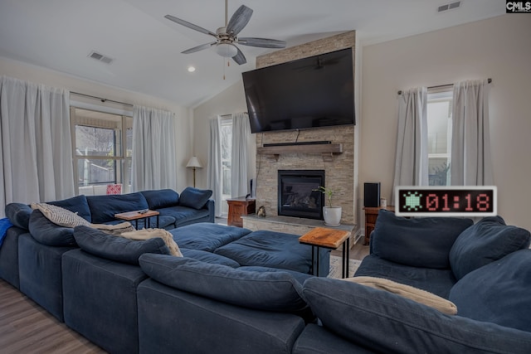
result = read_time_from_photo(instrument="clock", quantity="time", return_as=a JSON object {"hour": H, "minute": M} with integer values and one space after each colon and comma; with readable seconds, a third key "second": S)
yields {"hour": 1, "minute": 18}
